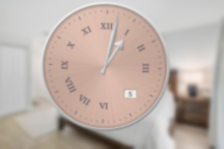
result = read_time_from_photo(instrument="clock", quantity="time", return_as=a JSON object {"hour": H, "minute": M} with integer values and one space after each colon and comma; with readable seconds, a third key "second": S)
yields {"hour": 1, "minute": 2}
